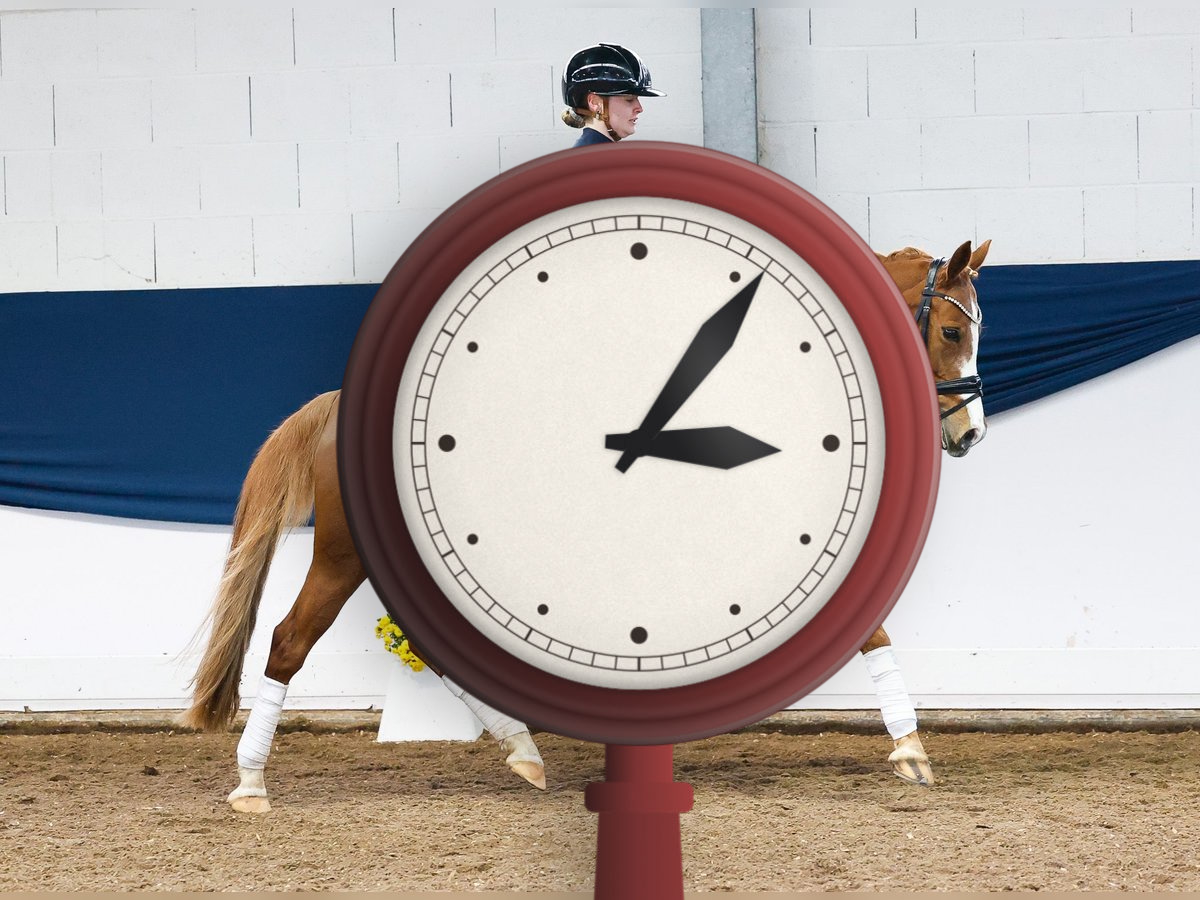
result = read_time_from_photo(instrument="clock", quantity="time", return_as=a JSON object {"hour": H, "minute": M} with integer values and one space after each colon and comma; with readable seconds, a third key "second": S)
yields {"hour": 3, "minute": 6}
